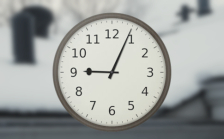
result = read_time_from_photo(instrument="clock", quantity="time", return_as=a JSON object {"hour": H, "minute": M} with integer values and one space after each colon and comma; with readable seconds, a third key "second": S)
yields {"hour": 9, "minute": 4}
